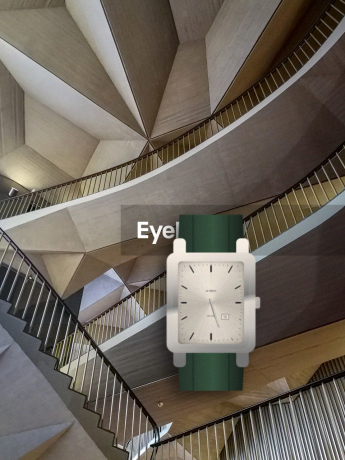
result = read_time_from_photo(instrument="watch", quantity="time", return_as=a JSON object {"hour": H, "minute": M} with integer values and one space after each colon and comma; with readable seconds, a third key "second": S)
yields {"hour": 5, "minute": 27}
